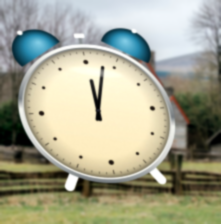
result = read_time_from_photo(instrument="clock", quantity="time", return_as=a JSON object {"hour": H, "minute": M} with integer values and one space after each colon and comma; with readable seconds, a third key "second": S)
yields {"hour": 12, "minute": 3}
